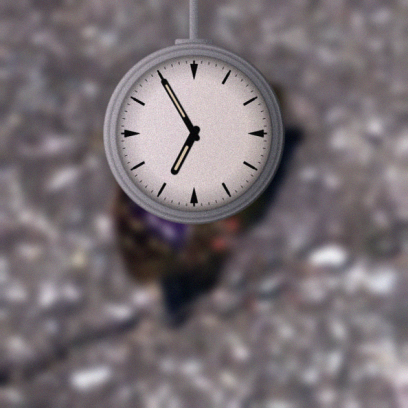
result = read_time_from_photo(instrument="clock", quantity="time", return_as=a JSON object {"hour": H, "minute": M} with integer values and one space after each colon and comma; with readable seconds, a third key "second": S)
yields {"hour": 6, "minute": 55}
